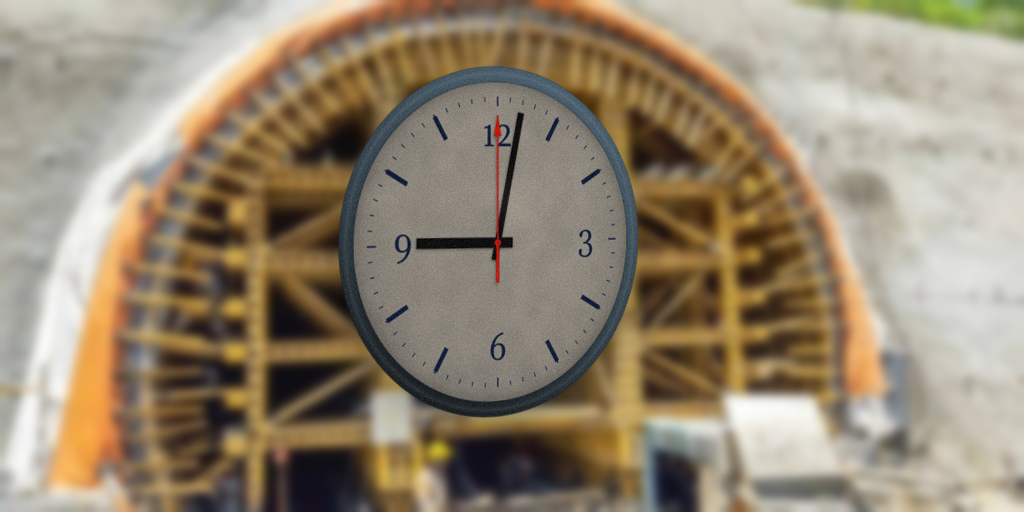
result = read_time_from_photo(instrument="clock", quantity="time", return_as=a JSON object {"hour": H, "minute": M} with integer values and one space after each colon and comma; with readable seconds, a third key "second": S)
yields {"hour": 9, "minute": 2, "second": 0}
